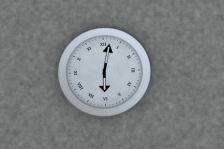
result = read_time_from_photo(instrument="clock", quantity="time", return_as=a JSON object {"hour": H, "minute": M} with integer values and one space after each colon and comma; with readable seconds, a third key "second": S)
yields {"hour": 6, "minute": 2}
